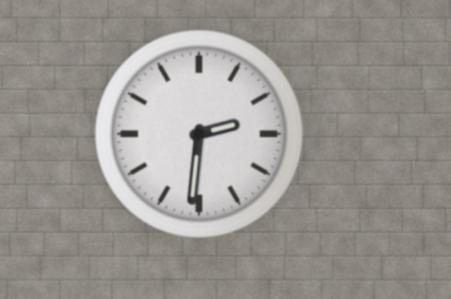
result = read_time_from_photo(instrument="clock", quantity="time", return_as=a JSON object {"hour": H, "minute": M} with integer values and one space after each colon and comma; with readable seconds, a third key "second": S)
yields {"hour": 2, "minute": 31}
